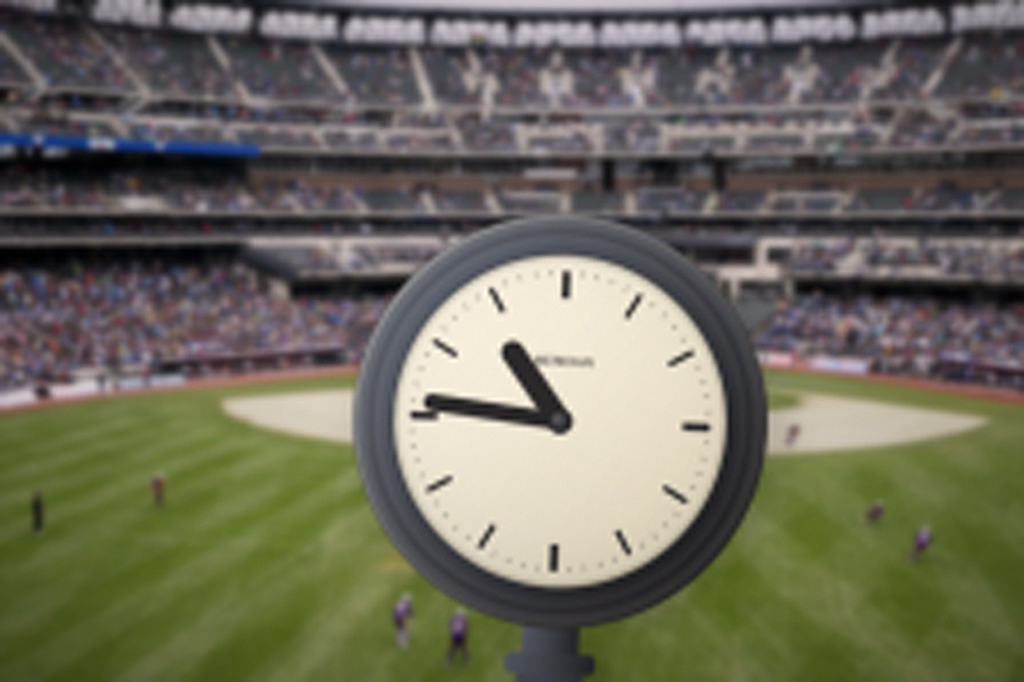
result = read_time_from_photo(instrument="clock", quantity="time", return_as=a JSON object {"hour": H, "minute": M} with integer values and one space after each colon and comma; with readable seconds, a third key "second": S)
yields {"hour": 10, "minute": 46}
